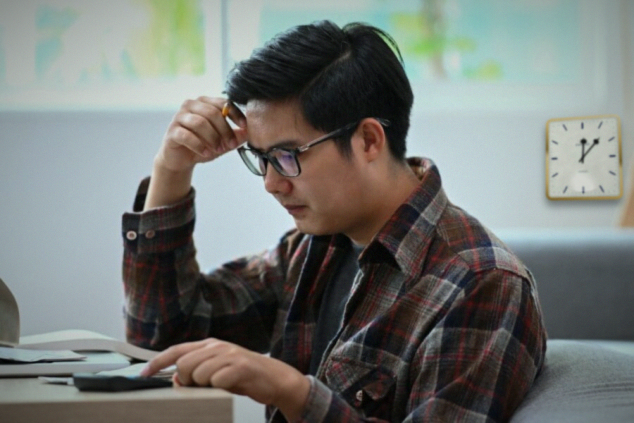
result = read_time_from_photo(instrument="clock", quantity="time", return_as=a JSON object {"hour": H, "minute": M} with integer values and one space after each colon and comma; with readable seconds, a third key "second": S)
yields {"hour": 12, "minute": 7}
